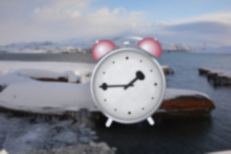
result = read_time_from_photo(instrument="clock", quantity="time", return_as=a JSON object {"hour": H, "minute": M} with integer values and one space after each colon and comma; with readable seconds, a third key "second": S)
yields {"hour": 1, "minute": 45}
